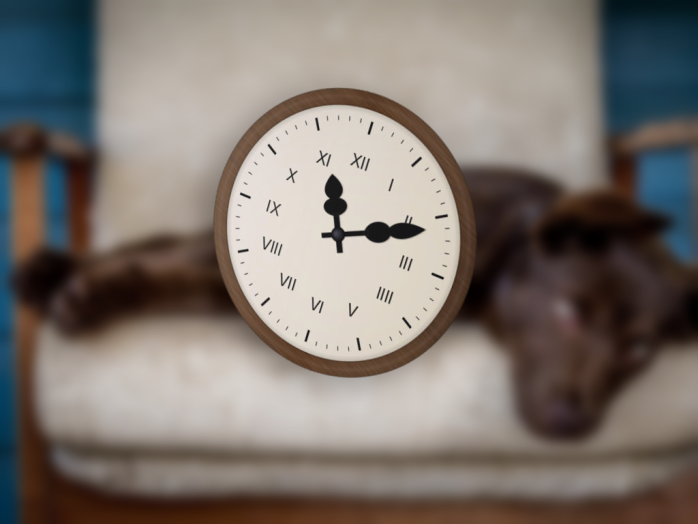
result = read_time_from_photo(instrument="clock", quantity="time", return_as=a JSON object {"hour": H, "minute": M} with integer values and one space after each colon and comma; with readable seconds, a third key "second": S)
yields {"hour": 11, "minute": 11}
